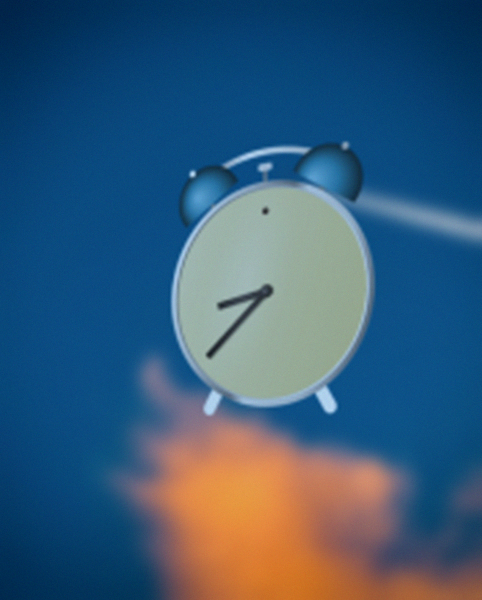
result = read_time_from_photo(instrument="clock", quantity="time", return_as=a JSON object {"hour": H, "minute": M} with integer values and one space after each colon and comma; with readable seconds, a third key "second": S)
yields {"hour": 8, "minute": 38}
